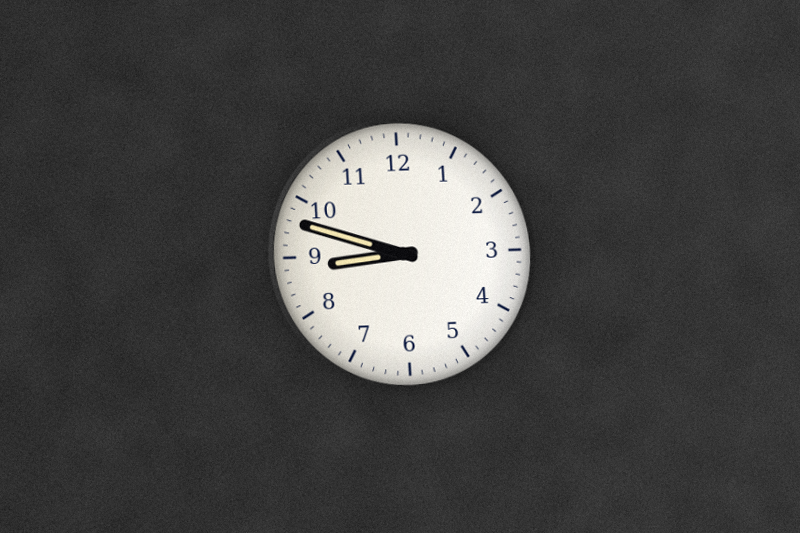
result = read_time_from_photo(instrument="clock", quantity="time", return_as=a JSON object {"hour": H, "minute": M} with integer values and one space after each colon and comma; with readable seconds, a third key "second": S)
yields {"hour": 8, "minute": 48}
